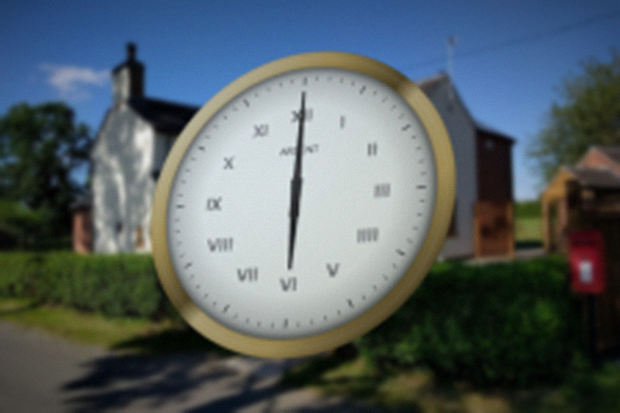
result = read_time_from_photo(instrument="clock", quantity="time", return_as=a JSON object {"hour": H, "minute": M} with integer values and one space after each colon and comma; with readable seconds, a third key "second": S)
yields {"hour": 6, "minute": 0}
